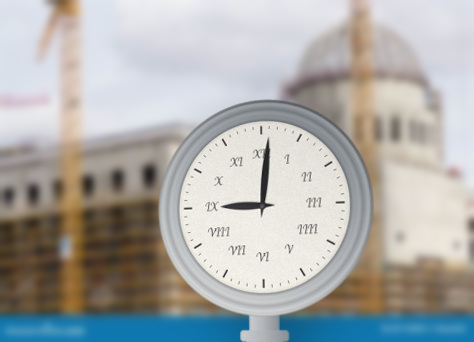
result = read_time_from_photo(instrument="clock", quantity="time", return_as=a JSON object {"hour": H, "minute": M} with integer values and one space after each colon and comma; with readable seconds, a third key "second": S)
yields {"hour": 9, "minute": 1}
